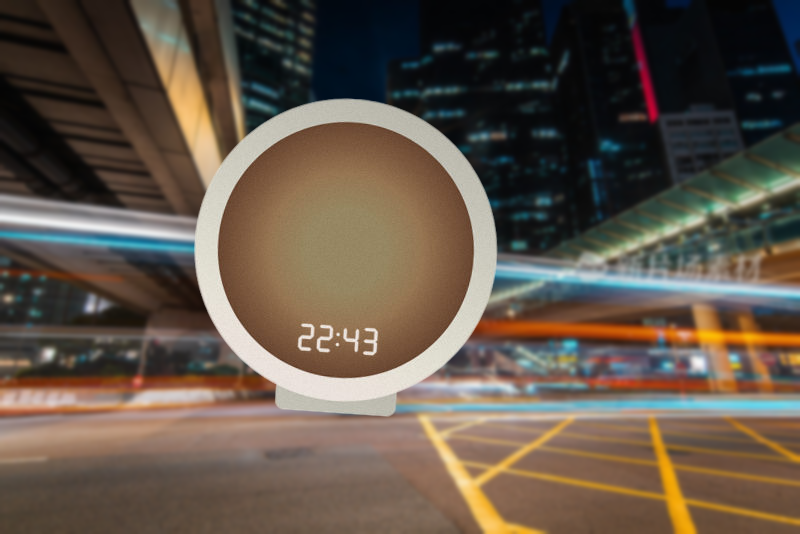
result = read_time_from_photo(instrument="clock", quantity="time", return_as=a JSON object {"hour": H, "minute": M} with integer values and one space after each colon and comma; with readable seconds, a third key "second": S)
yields {"hour": 22, "minute": 43}
